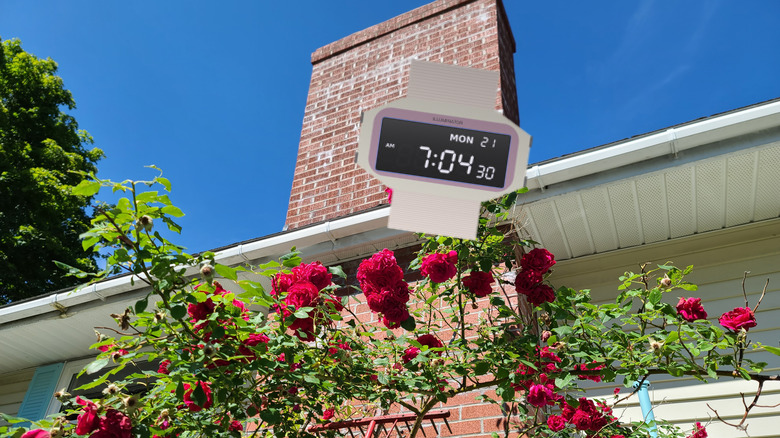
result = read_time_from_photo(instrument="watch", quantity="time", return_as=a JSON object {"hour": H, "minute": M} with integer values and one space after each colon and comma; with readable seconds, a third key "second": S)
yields {"hour": 7, "minute": 4, "second": 30}
